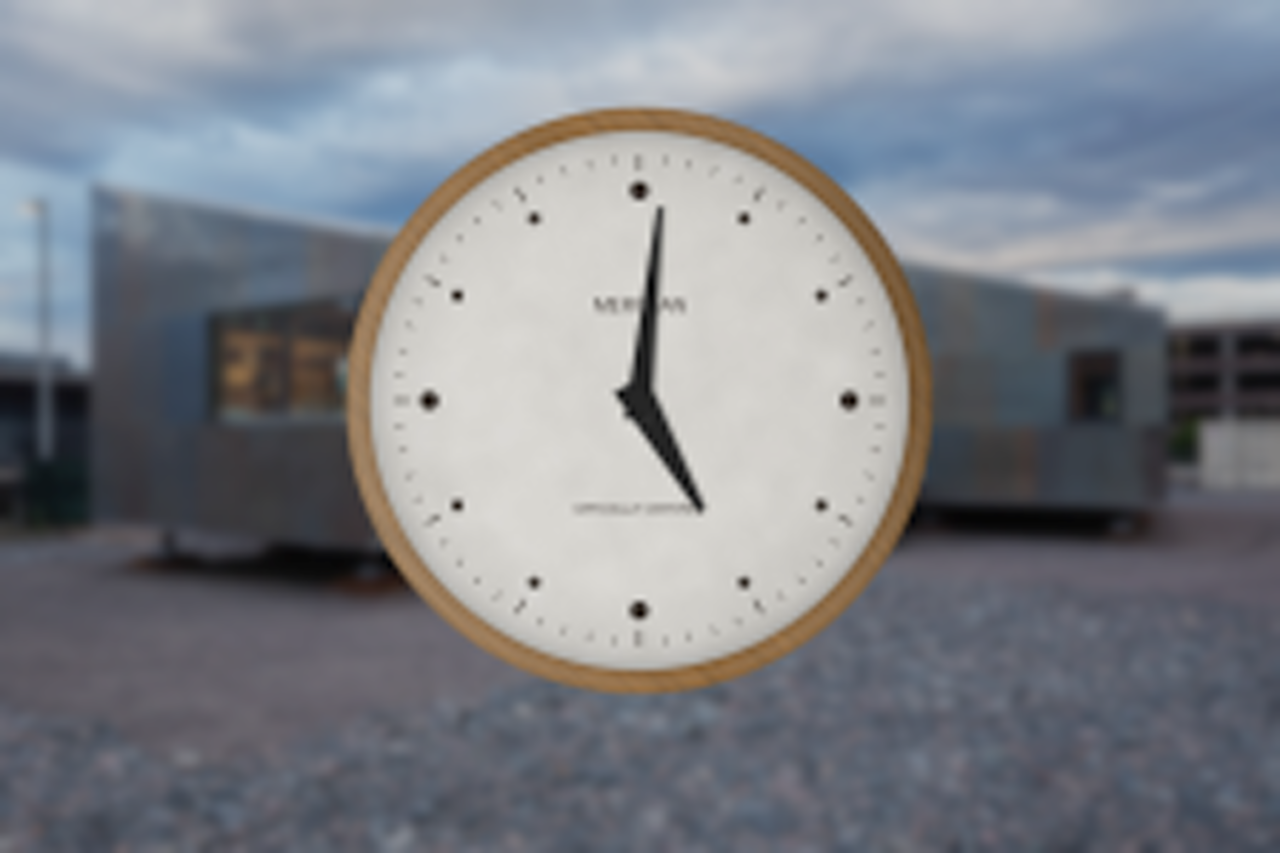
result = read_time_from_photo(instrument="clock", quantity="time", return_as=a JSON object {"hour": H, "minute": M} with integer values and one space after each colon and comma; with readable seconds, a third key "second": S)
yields {"hour": 5, "minute": 1}
